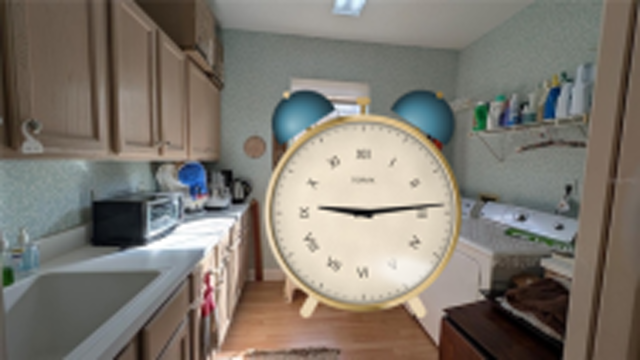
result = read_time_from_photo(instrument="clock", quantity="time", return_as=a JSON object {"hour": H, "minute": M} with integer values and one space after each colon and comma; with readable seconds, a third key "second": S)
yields {"hour": 9, "minute": 14}
